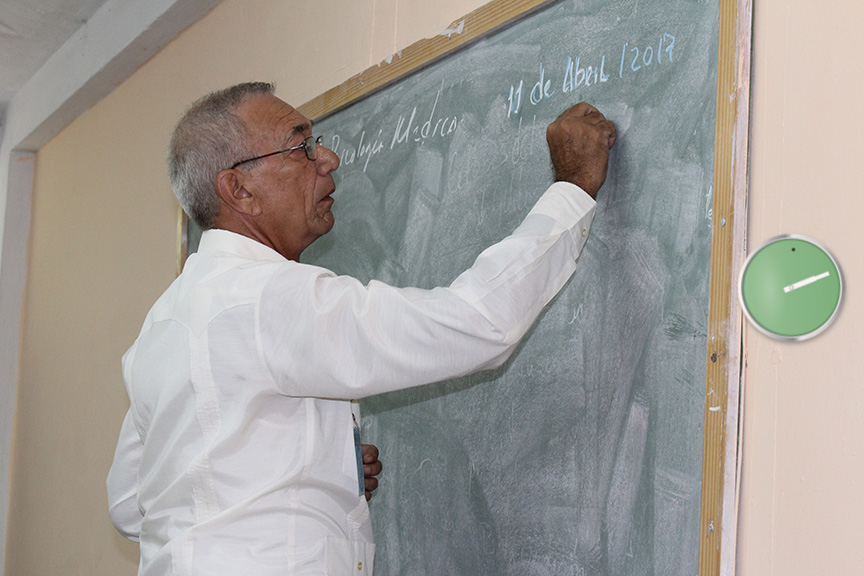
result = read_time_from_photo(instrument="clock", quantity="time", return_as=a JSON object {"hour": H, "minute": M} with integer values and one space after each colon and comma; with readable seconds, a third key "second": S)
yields {"hour": 2, "minute": 11}
